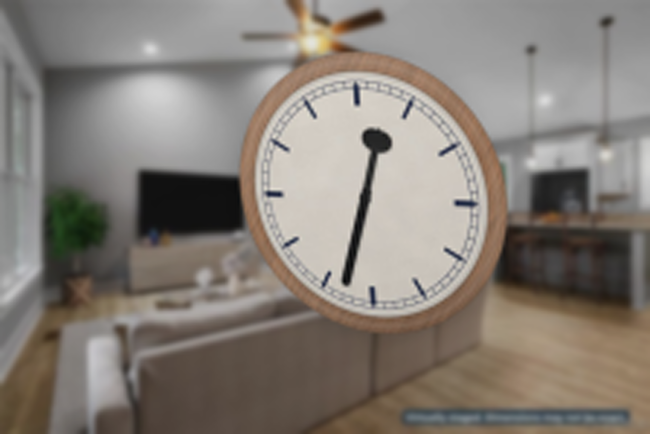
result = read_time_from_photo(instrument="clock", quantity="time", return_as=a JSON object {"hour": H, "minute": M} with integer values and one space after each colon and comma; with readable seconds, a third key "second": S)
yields {"hour": 12, "minute": 33}
